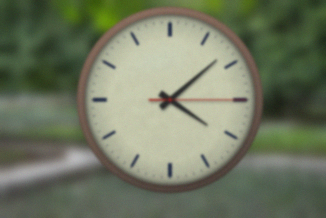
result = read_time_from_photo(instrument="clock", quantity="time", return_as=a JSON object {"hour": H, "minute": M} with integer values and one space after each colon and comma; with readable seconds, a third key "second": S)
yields {"hour": 4, "minute": 8, "second": 15}
